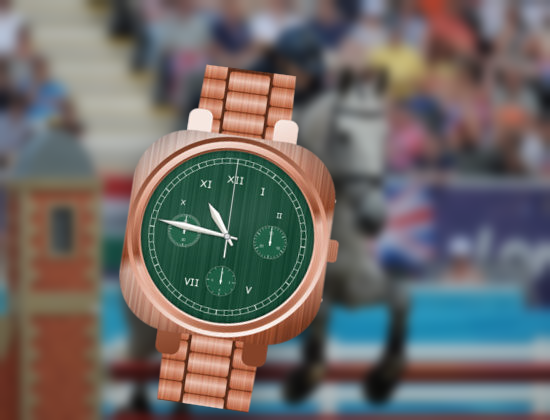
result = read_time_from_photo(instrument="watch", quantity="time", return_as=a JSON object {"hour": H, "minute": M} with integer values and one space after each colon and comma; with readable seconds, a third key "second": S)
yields {"hour": 10, "minute": 46}
